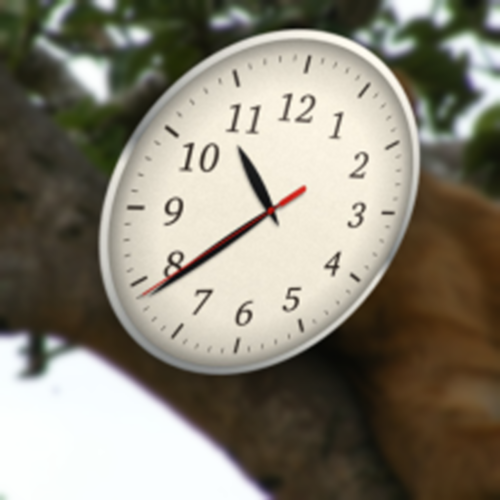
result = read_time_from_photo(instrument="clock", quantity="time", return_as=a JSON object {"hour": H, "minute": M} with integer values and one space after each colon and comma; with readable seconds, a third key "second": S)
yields {"hour": 10, "minute": 38, "second": 39}
